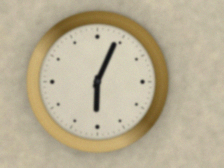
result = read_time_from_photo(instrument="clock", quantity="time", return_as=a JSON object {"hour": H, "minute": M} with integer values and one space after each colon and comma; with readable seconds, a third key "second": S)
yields {"hour": 6, "minute": 4}
